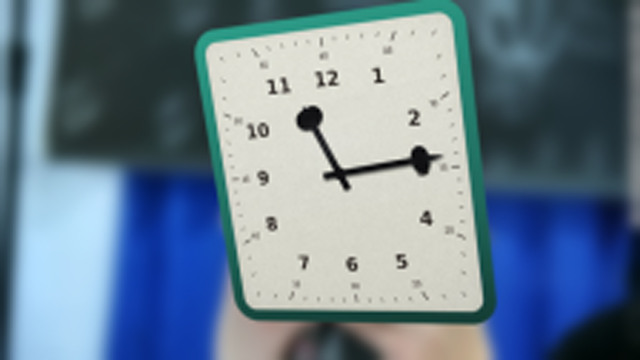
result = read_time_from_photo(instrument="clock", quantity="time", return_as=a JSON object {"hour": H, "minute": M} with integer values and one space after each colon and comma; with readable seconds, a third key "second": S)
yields {"hour": 11, "minute": 14}
